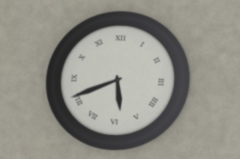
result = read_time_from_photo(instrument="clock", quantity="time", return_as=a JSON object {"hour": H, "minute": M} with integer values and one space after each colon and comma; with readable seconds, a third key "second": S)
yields {"hour": 5, "minute": 41}
